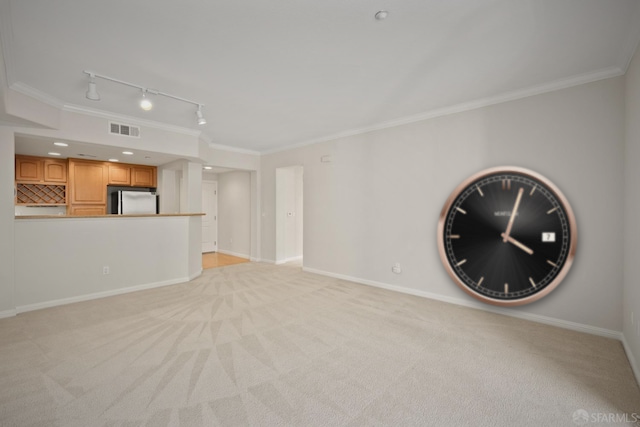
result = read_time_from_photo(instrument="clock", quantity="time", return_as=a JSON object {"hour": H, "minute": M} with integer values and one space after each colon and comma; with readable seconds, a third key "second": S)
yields {"hour": 4, "minute": 3}
